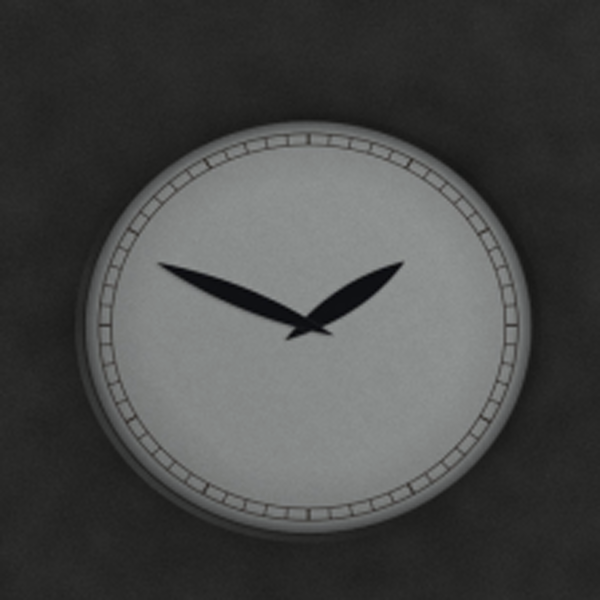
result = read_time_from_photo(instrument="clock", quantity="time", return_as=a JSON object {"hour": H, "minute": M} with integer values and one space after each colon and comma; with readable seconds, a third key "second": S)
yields {"hour": 1, "minute": 49}
